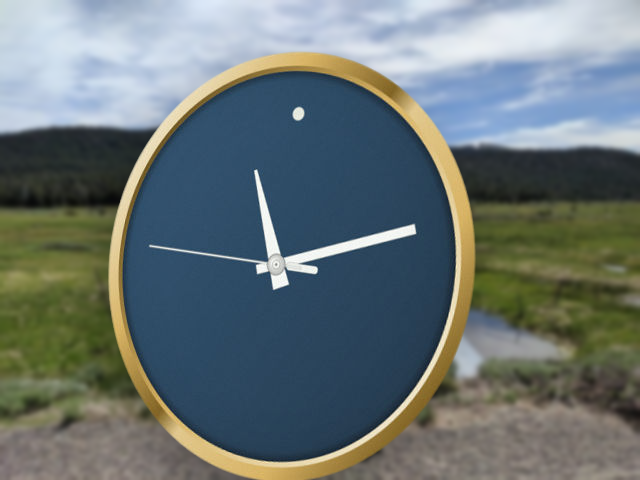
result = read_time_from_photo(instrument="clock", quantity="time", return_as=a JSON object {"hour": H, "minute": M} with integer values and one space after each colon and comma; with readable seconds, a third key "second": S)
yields {"hour": 11, "minute": 11, "second": 45}
